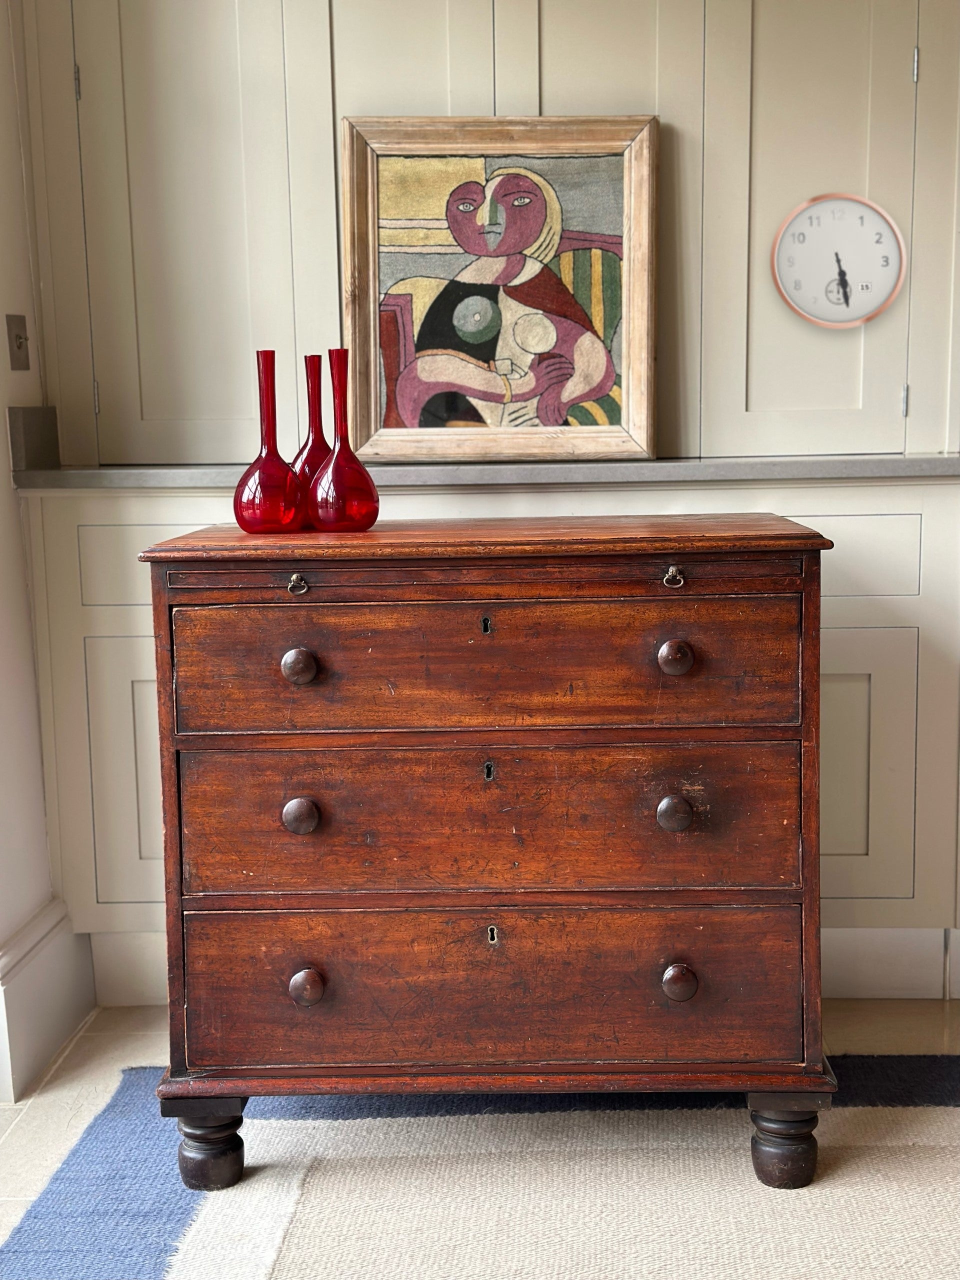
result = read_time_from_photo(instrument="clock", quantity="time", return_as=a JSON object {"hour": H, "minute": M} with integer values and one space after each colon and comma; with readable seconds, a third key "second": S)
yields {"hour": 5, "minute": 28}
